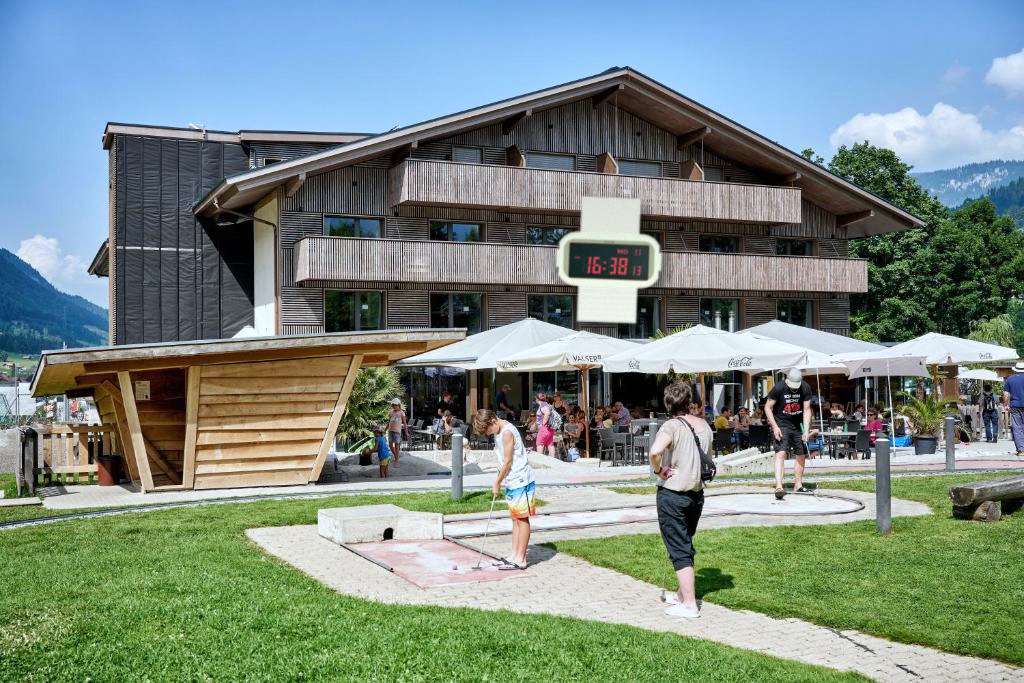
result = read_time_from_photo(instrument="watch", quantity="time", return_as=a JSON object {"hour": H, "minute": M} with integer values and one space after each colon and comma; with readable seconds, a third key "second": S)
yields {"hour": 16, "minute": 38}
